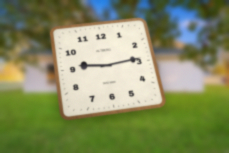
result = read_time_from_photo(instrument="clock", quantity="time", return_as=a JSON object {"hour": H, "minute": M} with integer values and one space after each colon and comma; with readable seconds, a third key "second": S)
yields {"hour": 9, "minute": 14}
